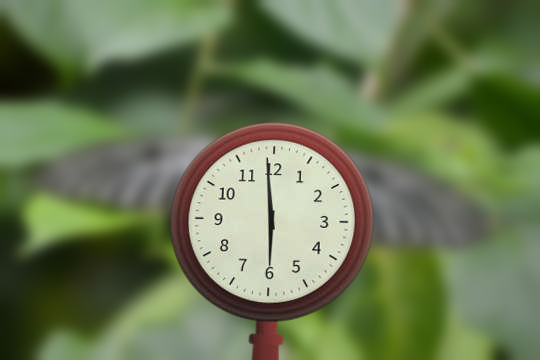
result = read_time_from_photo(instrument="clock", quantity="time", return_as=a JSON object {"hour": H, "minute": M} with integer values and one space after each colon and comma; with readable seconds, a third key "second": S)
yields {"hour": 5, "minute": 59}
